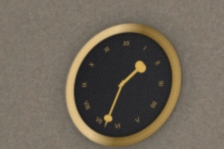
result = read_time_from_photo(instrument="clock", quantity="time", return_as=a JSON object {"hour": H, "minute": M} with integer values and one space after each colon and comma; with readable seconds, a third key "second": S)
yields {"hour": 1, "minute": 33}
